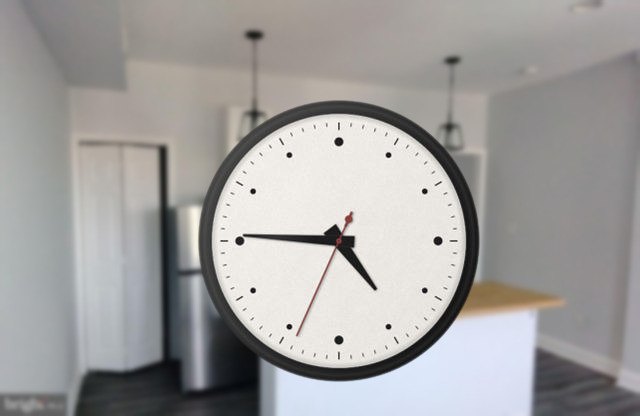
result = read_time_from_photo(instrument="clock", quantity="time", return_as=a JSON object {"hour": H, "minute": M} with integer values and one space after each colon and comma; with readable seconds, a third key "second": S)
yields {"hour": 4, "minute": 45, "second": 34}
